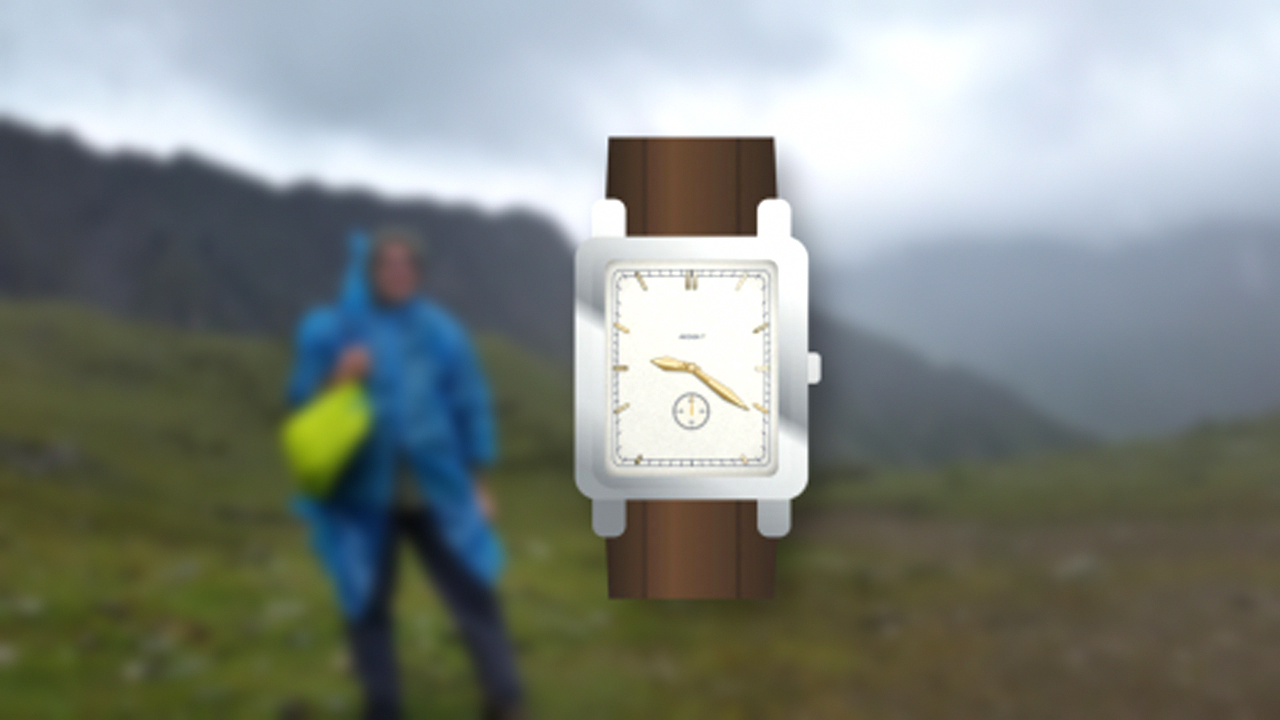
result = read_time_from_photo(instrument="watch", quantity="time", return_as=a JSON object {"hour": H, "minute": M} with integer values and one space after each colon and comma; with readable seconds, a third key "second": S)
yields {"hour": 9, "minute": 21}
